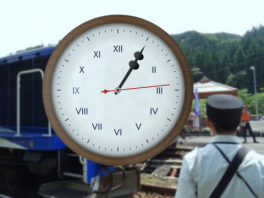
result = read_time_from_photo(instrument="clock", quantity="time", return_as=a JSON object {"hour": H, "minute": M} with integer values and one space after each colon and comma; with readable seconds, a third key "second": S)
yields {"hour": 1, "minute": 5, "second": 14}
